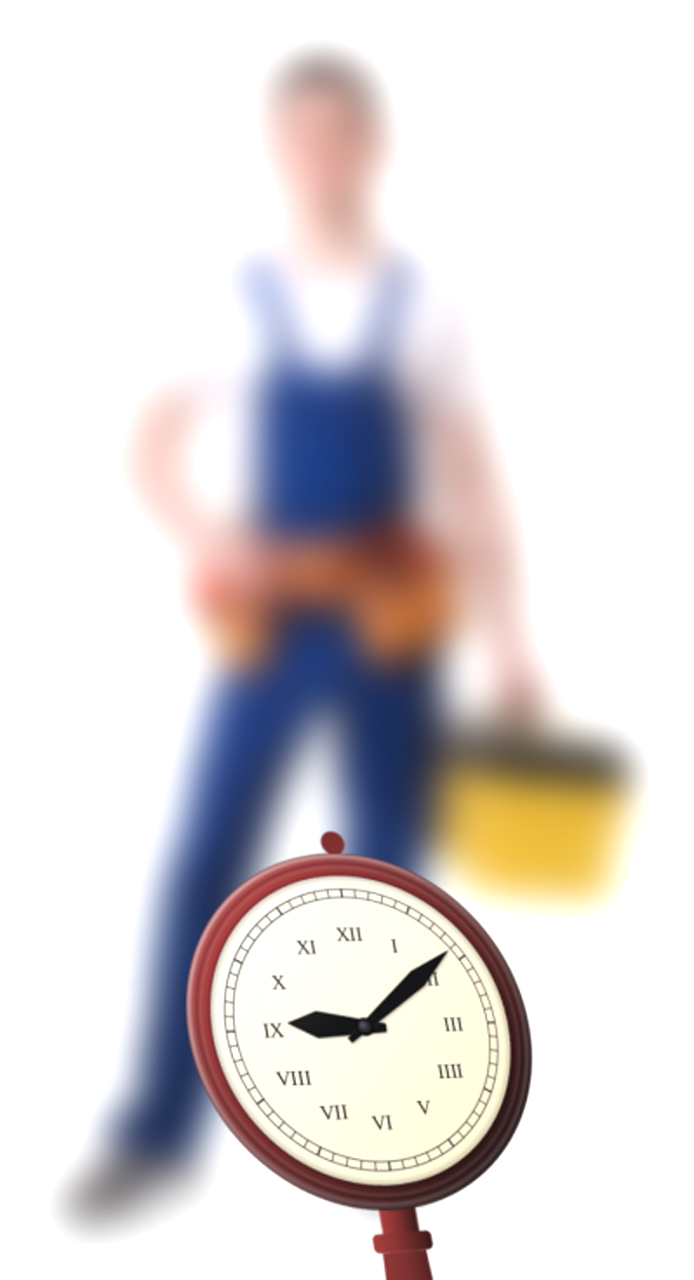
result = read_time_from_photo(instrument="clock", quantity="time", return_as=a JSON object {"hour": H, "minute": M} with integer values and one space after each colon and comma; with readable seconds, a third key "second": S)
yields {"hour": 9, "minute": 9}
